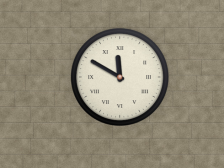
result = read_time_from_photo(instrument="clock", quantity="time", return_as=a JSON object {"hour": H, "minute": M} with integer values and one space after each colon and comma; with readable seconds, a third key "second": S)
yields {"hour": 11, "minute": 50}
